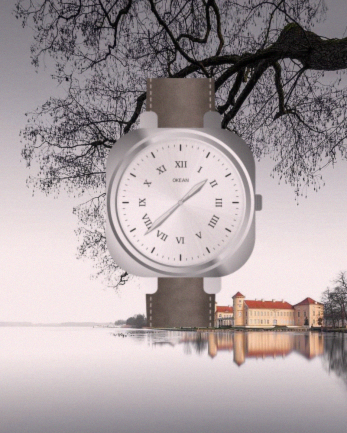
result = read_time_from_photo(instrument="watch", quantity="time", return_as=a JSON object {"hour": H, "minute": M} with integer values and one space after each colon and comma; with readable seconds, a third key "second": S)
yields {"hour": 1, "minute": 38}
